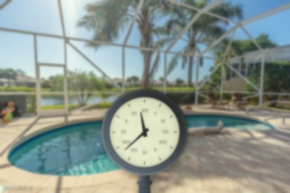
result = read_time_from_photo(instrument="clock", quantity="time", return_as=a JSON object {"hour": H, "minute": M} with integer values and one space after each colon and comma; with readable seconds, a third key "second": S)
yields {"hour": 11, "minute": 38}
